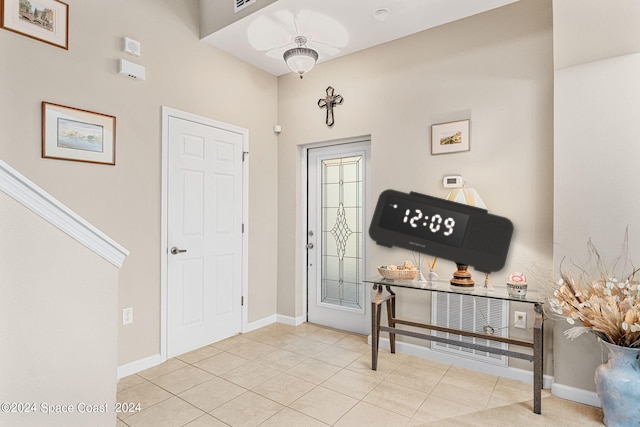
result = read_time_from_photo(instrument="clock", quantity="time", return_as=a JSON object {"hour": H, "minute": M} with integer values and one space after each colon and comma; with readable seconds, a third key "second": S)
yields {"hour": 12, "minute": 9}
